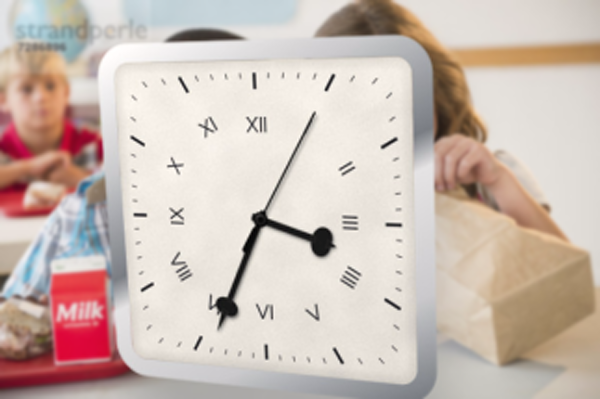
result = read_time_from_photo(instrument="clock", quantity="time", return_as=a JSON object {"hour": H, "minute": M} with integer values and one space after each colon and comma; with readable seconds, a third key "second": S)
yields {"hour": 3, "minute": 34, "second": 5}
